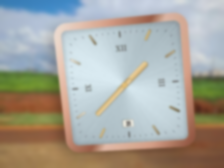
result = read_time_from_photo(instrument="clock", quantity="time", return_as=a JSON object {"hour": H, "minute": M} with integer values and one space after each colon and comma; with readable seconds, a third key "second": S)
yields {"hour": 1, "minute": 38}
